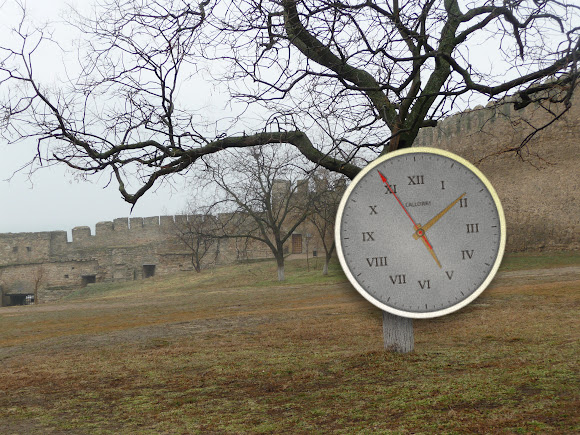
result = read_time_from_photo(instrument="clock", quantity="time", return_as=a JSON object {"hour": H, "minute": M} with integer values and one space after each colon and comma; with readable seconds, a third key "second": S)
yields {"hour": 5, "minute": 8, "second": 55}
